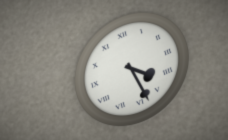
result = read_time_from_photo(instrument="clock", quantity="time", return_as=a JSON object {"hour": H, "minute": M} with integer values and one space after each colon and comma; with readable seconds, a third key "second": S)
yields {"hour": 4, "minute": 28}
